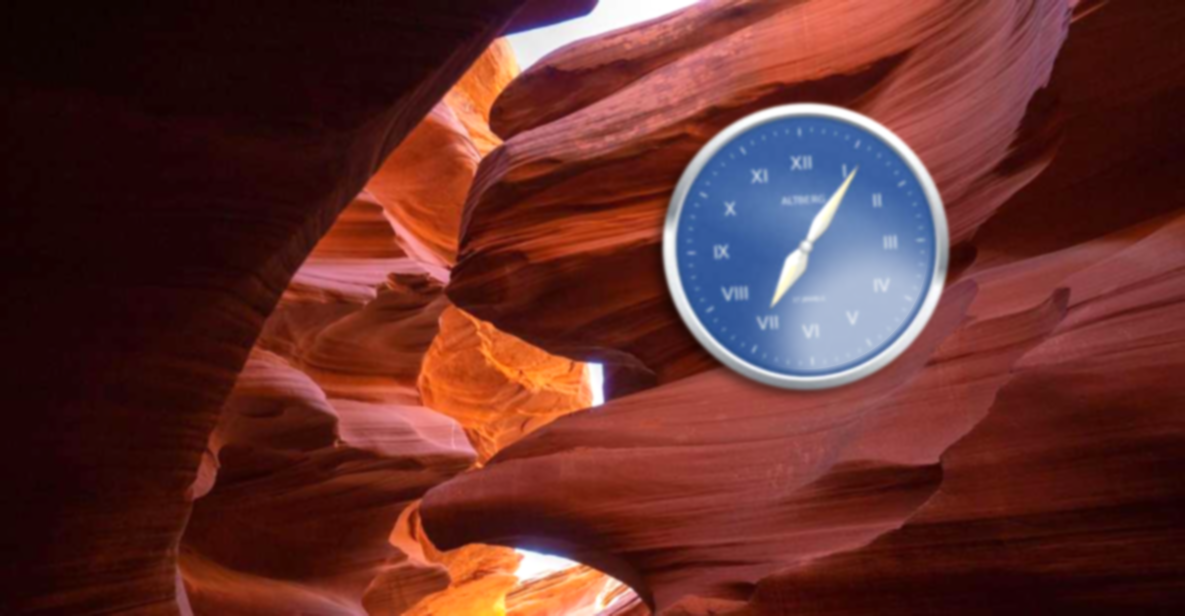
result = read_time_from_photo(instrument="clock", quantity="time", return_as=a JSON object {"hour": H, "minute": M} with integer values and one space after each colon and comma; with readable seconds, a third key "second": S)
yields {"hour": 7, "minute": 6}
